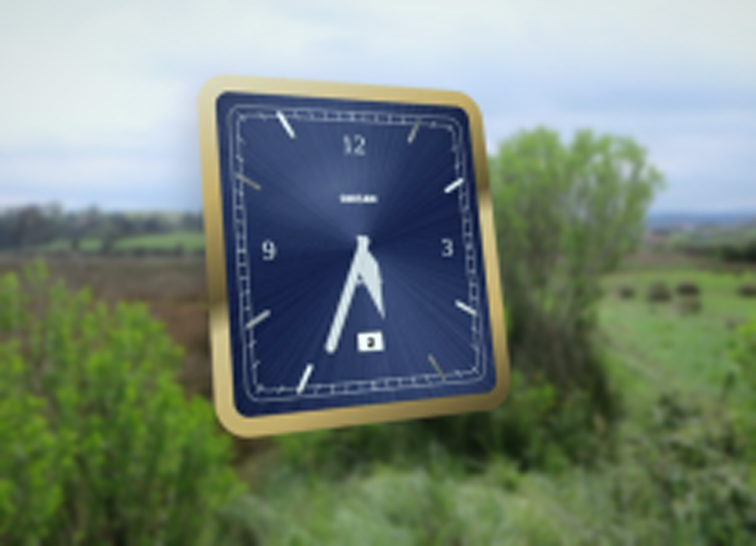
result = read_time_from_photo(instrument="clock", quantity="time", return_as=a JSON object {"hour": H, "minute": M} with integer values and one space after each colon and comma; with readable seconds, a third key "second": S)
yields {"hour": 5, "minute": 34}
